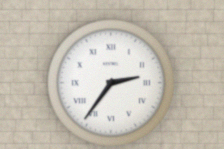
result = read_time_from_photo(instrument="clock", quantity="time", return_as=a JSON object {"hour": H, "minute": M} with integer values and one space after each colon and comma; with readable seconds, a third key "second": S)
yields {"hour": 2, "minute": 36}
